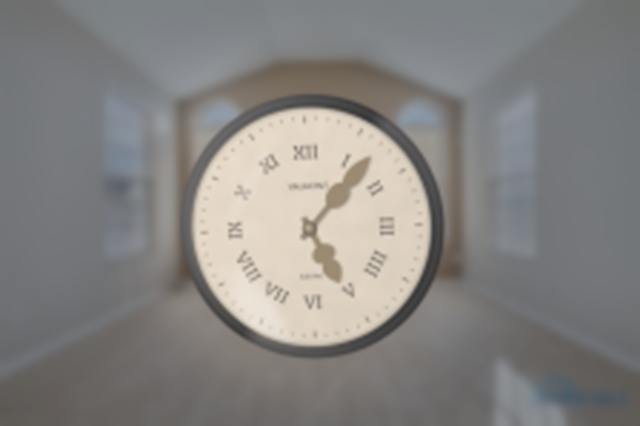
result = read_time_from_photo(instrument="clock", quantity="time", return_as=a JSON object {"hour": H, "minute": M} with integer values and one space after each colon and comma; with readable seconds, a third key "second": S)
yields {"hour": 5, "minute": 7}
